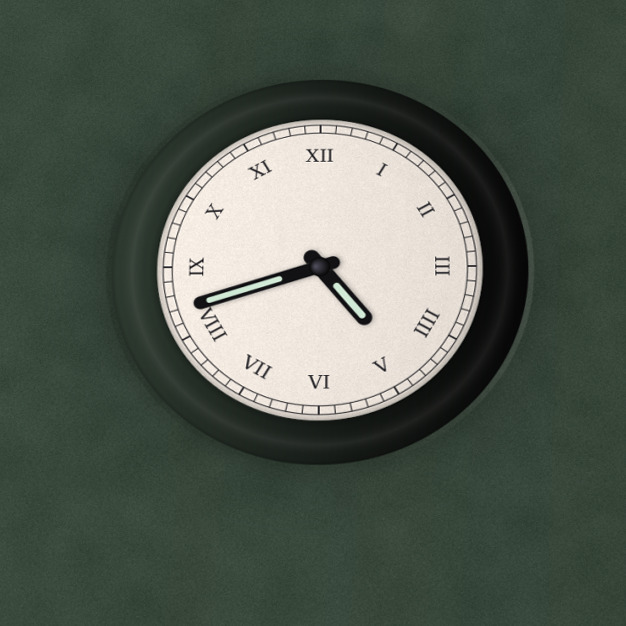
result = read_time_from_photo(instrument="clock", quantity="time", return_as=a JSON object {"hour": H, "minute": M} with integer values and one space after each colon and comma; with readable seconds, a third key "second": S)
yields {"hour": 4, "minute": 42}
